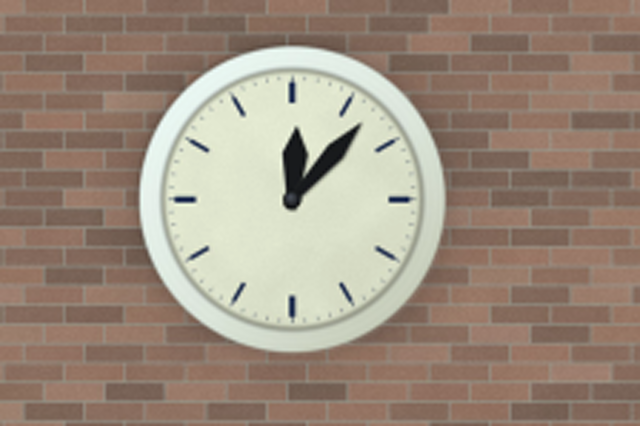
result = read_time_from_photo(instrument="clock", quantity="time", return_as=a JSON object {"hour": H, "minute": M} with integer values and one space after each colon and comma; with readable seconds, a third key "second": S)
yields {"hour": 12, "minute": 7}
